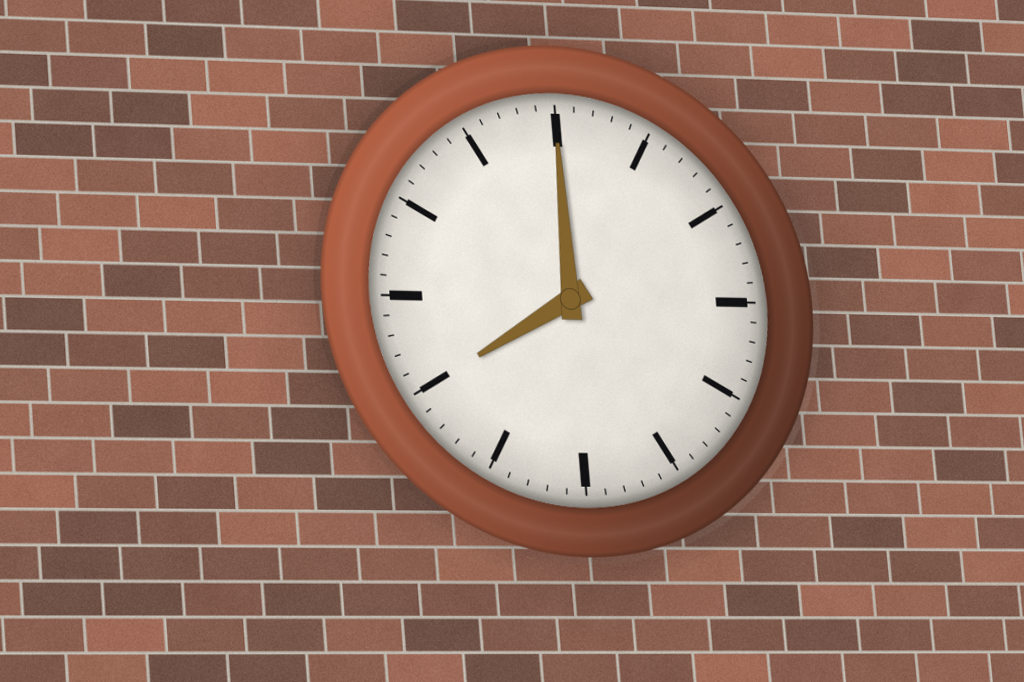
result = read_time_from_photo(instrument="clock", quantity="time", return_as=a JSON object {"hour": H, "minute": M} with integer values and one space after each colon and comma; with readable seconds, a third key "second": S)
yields {"hour": 8, "minute": 0}
